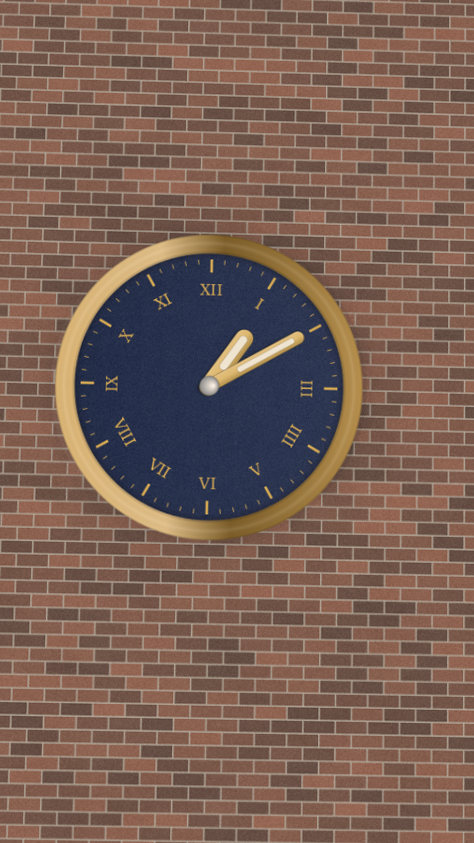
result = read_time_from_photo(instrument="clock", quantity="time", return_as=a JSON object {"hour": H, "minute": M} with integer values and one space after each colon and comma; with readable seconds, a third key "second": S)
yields {"hour": 1, "minute": 10}
